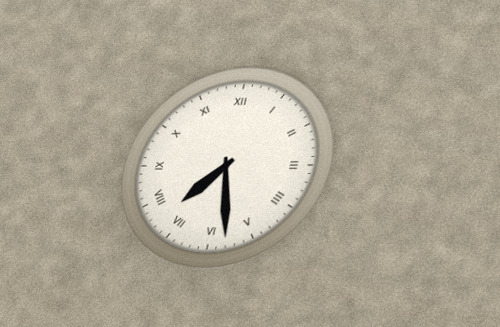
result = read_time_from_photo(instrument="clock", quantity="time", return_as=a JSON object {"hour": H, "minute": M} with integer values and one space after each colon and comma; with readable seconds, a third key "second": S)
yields {"hour": 7, "minute": 28}
